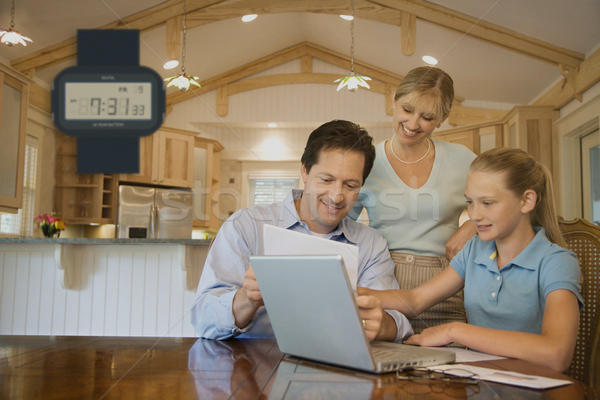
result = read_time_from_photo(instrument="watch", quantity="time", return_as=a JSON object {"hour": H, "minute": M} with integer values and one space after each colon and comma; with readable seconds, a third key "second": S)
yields {"hour": 7, "minute": 31}
